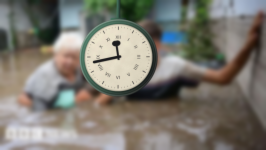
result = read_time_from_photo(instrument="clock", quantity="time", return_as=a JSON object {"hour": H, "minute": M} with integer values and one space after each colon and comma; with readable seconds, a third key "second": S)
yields {"hour": 11, "minute": 43}
